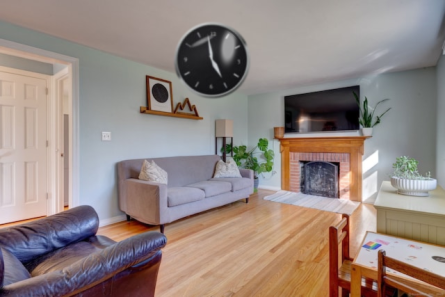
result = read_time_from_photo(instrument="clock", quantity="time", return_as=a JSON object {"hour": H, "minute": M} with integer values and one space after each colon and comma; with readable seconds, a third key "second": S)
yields {"hour": 4, "minute": 58}
